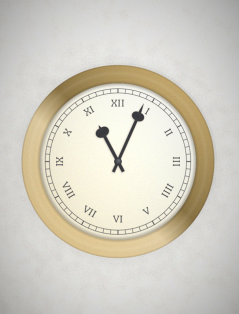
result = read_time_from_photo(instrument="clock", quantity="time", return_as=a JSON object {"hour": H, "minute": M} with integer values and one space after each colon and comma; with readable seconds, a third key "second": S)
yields {"hour": 11, "minute": 4}
